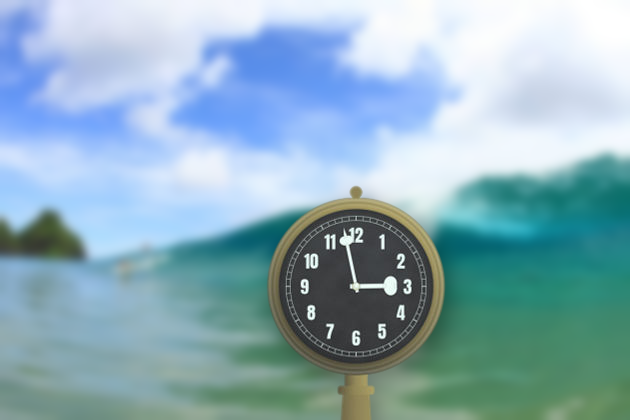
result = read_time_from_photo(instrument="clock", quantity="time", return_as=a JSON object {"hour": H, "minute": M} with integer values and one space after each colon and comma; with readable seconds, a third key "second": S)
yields {"hour": 2, "minute": 58}
